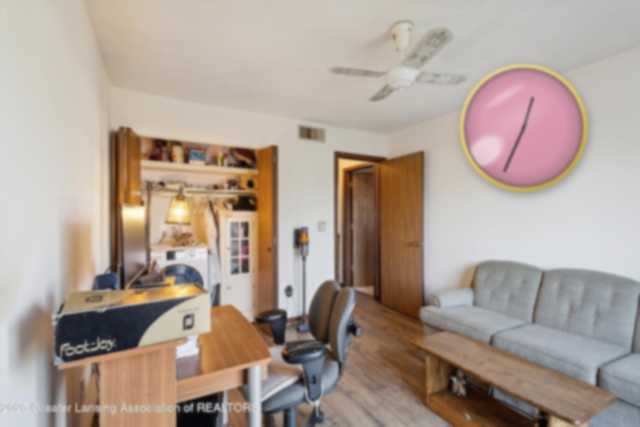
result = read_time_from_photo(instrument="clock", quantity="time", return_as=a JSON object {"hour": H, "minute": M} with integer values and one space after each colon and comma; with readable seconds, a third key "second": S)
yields {"hour": 12, "minute": 34}
